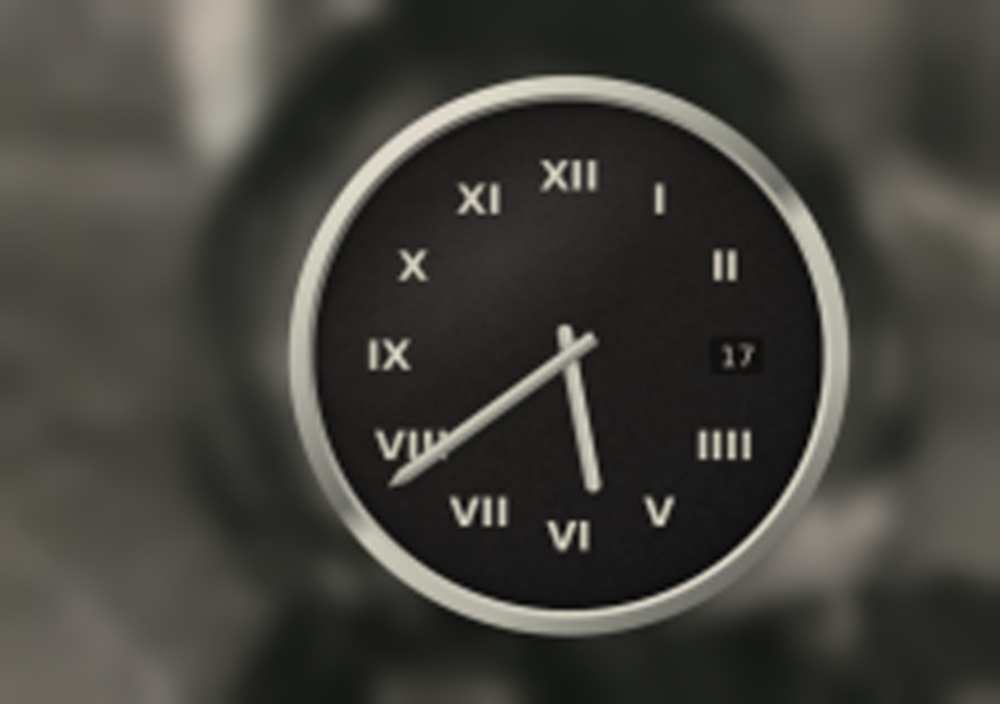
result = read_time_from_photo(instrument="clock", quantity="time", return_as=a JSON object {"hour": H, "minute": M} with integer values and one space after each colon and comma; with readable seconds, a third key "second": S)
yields {"hour": 5, "minute": 39}
